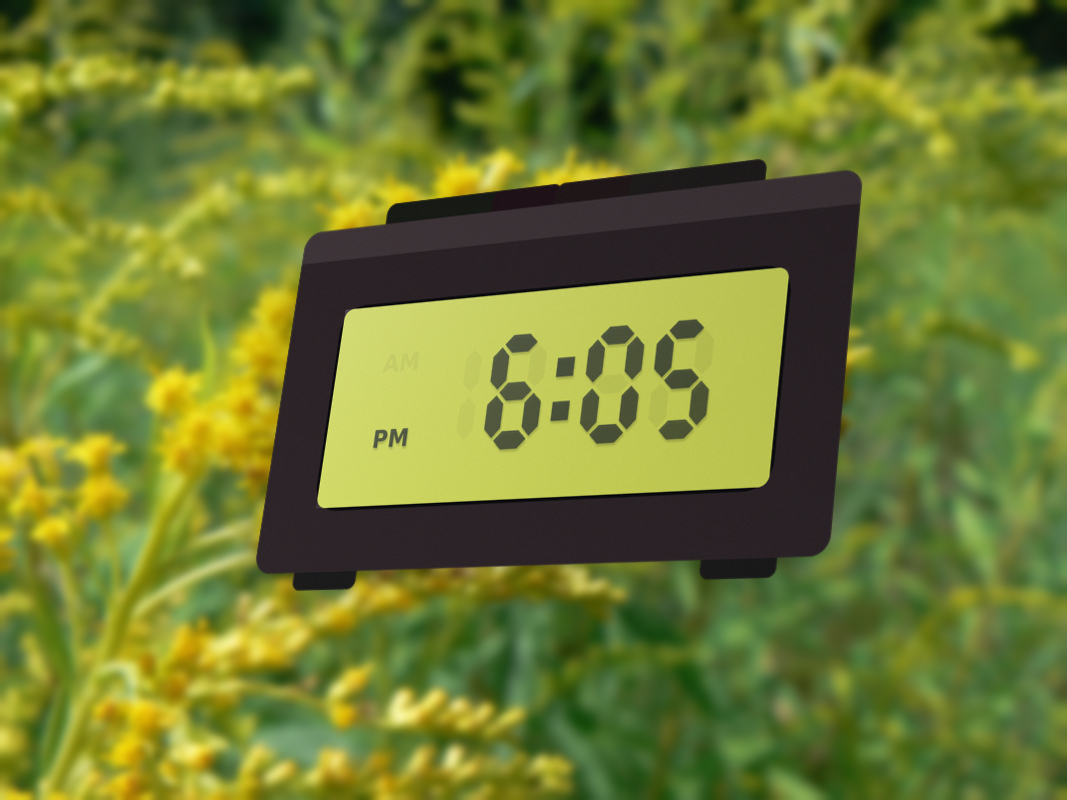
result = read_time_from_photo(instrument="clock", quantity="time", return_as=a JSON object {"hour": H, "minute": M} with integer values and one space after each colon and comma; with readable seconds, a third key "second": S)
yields {"hour": 6, "minute": 5}
